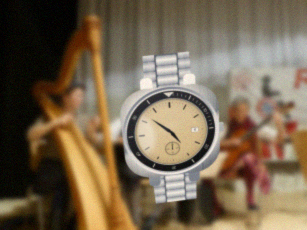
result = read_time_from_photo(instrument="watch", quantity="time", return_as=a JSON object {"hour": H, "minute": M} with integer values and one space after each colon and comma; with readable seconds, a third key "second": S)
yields {"hour": 4, "minute": 52}
